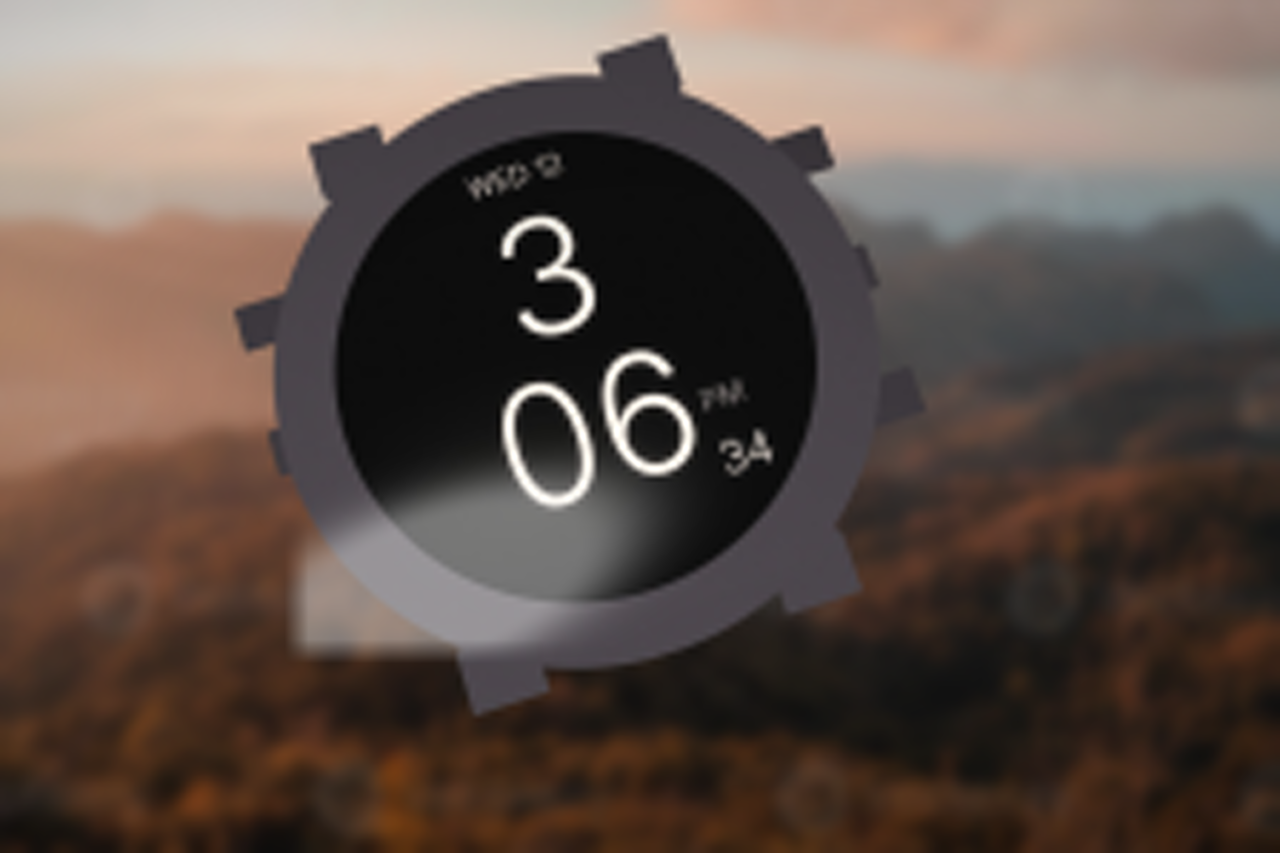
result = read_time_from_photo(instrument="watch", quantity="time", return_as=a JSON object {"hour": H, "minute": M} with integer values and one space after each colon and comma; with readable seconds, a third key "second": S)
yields {"hour": 3, "minute": 6, "second": 34}
